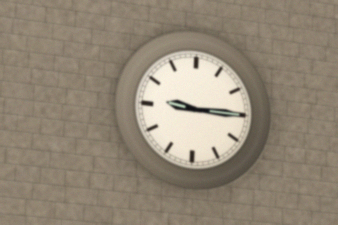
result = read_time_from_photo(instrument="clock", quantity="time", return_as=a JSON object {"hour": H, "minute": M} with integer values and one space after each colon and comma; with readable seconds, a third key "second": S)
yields {"hour": 9, "minute": 15}
